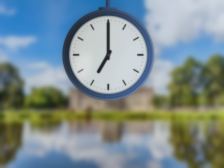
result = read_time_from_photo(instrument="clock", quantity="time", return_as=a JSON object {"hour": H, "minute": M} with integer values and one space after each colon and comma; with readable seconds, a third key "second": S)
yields {"hour": 7, "minute": 0}
